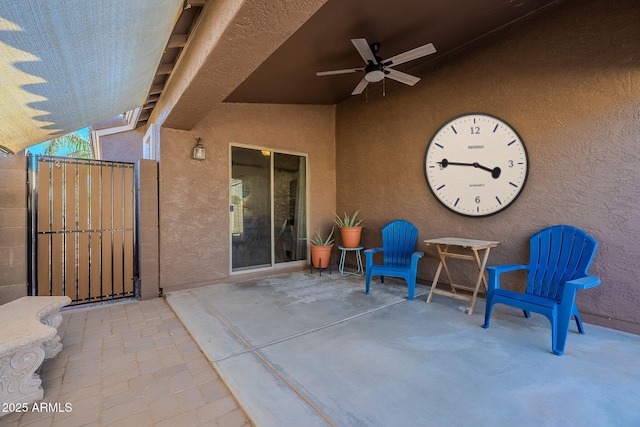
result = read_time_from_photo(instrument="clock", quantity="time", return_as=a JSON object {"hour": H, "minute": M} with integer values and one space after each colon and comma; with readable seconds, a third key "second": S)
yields {"hour": 3, "minute": 46}
